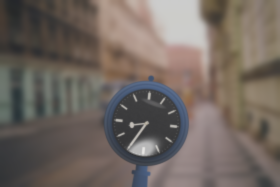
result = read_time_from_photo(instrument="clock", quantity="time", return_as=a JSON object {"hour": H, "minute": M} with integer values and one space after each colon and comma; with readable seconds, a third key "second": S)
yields {"hour": 8, "minute": 35}
